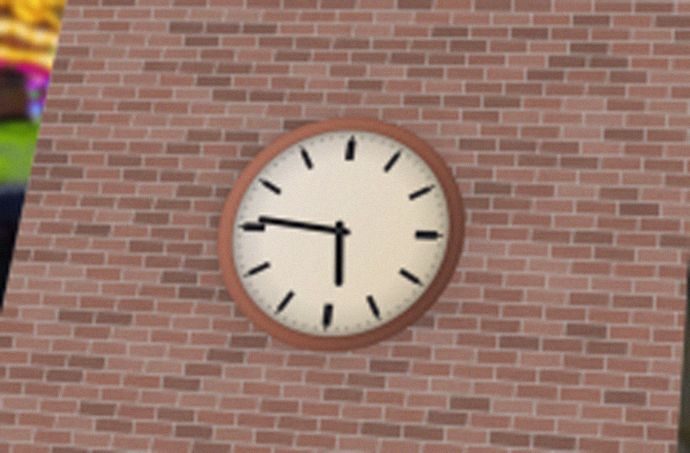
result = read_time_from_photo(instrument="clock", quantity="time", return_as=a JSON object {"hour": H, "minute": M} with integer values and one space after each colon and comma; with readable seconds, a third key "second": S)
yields {"hour": 5, "minute": 46}
